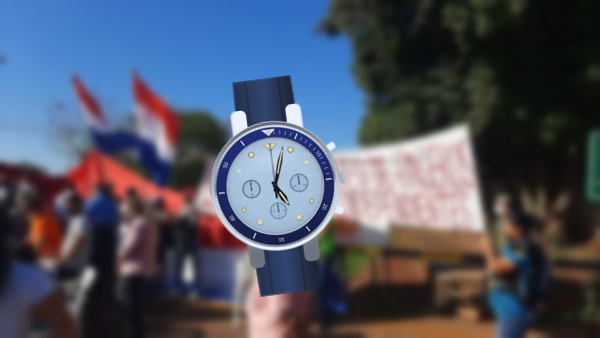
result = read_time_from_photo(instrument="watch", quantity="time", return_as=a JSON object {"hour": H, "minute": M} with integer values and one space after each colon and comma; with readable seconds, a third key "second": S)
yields {"hour": 5, "minute": 3}
